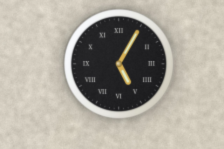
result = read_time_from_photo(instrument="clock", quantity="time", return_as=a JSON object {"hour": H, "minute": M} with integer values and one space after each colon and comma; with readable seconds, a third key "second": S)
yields {"hour": 5, "minute": 5}
